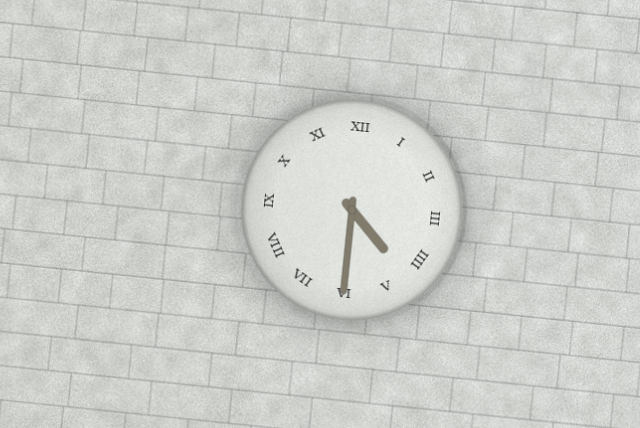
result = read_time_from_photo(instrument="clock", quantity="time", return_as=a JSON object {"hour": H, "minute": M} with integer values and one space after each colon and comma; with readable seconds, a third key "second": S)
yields {"hour": 4, "minute": 30}
